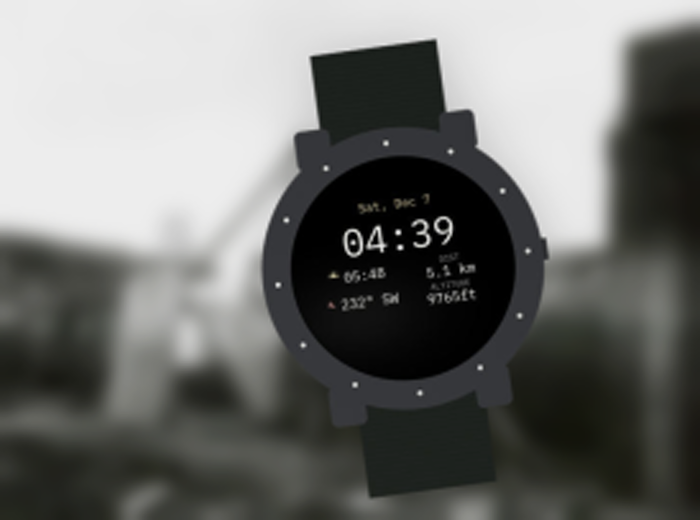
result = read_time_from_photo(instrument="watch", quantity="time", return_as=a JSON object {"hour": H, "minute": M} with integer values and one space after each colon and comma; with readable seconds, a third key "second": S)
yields {"hour": 4, "minute": 39}
